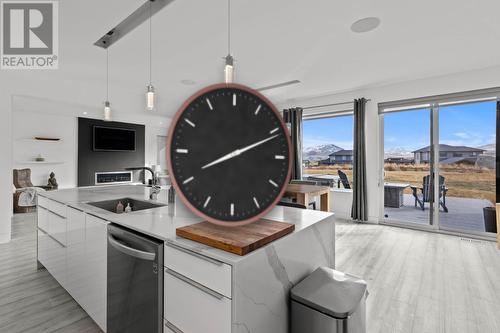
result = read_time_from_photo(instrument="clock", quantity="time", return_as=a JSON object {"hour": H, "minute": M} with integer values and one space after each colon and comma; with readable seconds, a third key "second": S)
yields {"hour": 8, "minute": 11}
